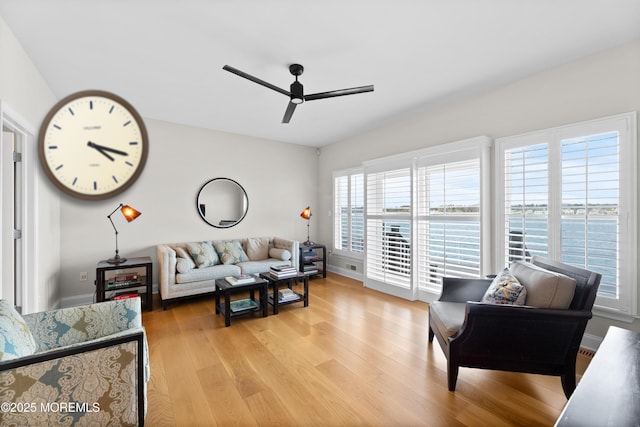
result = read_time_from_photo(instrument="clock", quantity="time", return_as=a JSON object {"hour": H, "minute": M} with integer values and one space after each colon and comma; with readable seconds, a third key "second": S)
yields {"hour": 4, "minute": 18}
